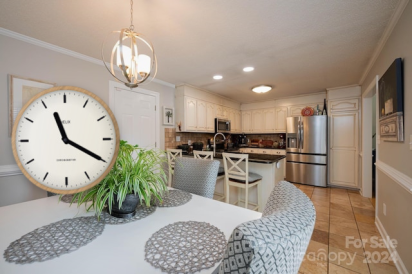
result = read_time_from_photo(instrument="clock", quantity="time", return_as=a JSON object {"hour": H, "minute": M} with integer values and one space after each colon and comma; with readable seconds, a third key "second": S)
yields {"hour": 11, "minute": 20}
